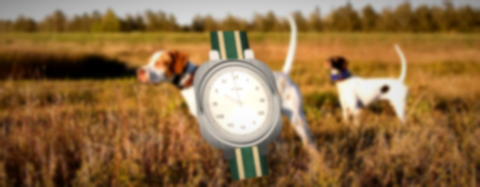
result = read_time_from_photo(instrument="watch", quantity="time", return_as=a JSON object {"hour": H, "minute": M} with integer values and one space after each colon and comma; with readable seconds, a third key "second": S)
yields {"hour": 9, "minute": 59}
